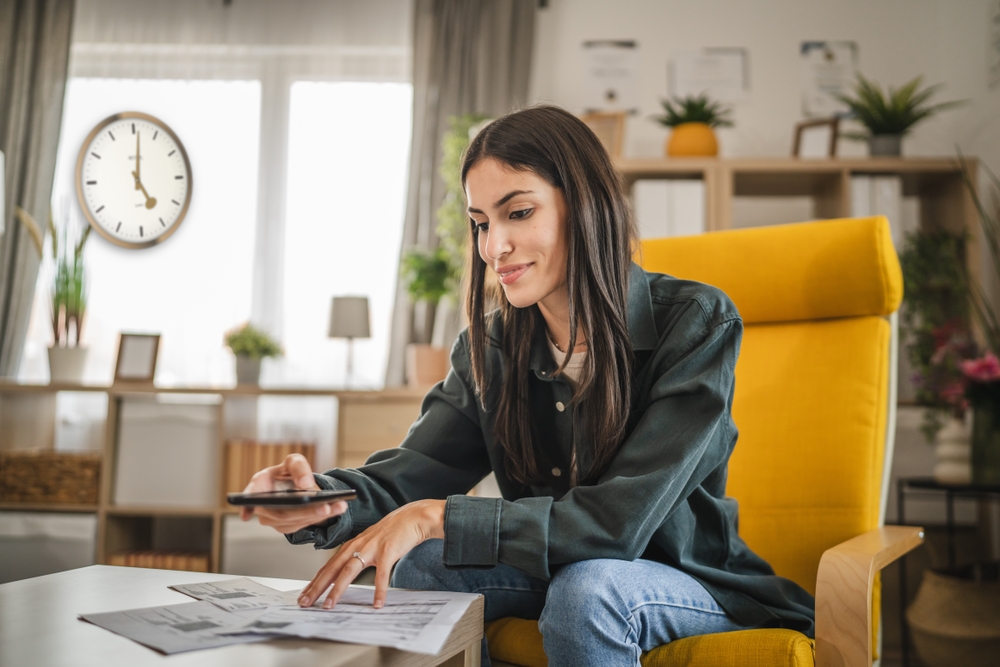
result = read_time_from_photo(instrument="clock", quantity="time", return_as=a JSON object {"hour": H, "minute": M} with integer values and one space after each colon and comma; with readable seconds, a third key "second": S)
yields {"hour": 5, "minute": 1}
